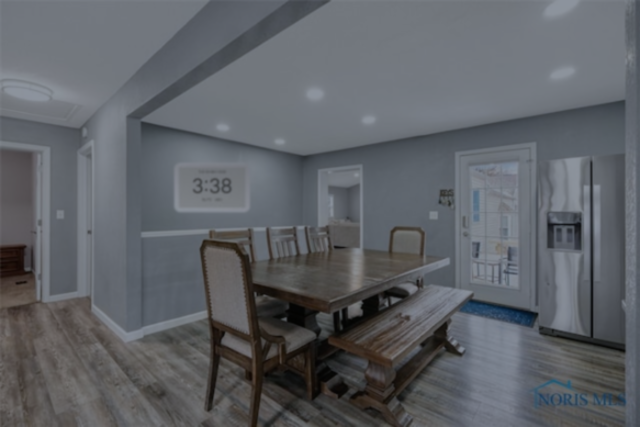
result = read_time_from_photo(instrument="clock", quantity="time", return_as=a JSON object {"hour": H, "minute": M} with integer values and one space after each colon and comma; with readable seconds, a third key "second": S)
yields {"hour": 3, "minute": 38}
